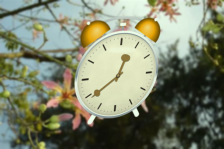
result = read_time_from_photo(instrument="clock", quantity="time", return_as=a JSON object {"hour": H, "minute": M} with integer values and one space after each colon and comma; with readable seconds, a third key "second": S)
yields {"hour": 12, "minute": 39}
